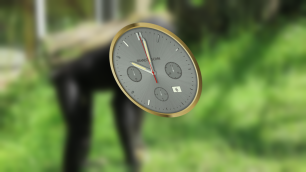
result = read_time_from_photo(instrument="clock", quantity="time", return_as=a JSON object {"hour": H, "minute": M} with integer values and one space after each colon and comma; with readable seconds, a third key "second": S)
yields {"hour": 10, "minute": 1}
